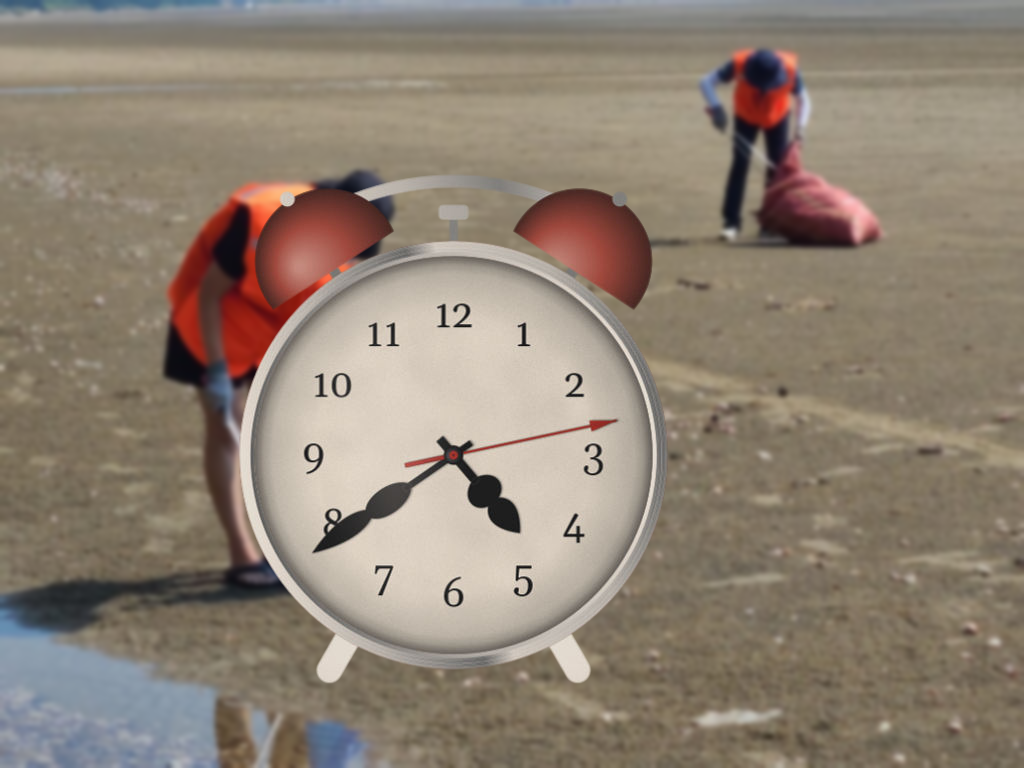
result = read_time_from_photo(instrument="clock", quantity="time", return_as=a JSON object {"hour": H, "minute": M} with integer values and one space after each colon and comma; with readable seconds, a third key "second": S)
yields {"hour": 4, "minute": 39, "second": 13}
